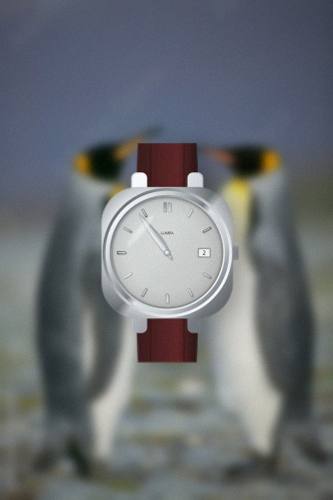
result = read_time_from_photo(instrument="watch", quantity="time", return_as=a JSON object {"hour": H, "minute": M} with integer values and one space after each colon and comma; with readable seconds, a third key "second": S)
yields {"hour": 10, "minute": 54}
